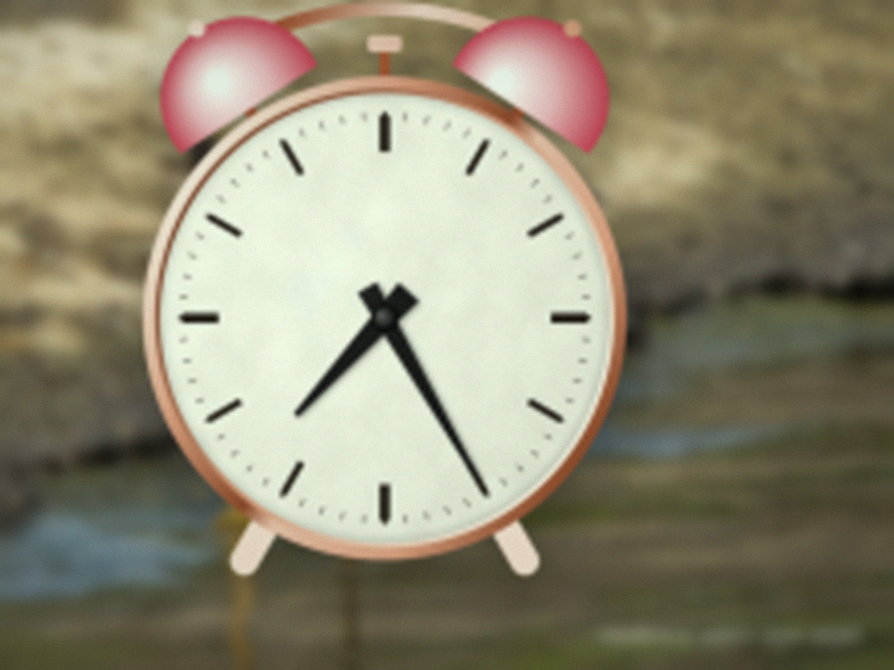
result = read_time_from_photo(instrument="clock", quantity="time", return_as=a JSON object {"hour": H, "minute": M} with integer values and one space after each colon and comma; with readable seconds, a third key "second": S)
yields {"hour": 7, "minute": 25}
